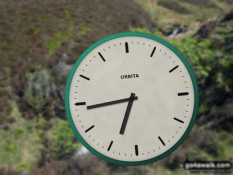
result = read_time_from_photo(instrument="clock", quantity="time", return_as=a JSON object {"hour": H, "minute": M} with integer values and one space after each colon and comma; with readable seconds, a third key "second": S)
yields {"hour": 6, "minute": 44}
